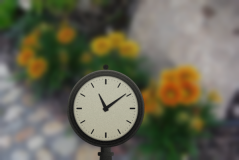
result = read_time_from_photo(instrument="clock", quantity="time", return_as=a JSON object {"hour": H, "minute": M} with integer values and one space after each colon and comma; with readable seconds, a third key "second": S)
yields {"hour": 11, "minute": 9}
